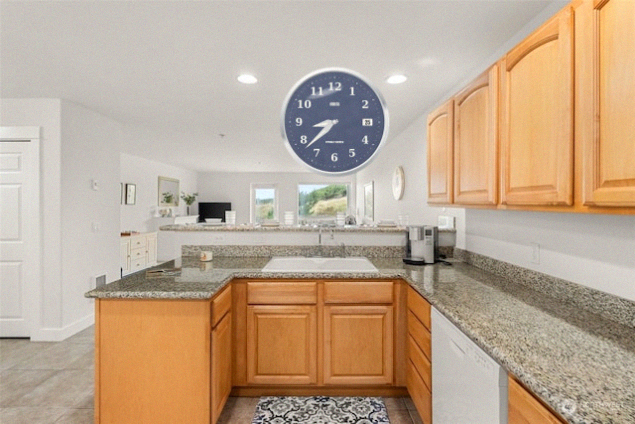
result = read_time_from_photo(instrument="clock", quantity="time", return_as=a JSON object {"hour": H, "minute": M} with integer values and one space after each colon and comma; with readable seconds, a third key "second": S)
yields {"hour": 8, "minute": 38}
